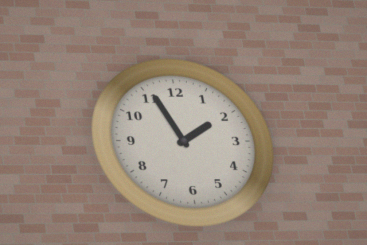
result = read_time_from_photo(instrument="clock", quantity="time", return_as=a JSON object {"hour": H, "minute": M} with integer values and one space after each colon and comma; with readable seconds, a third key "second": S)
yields {"hour": 1, "minute": 56}
